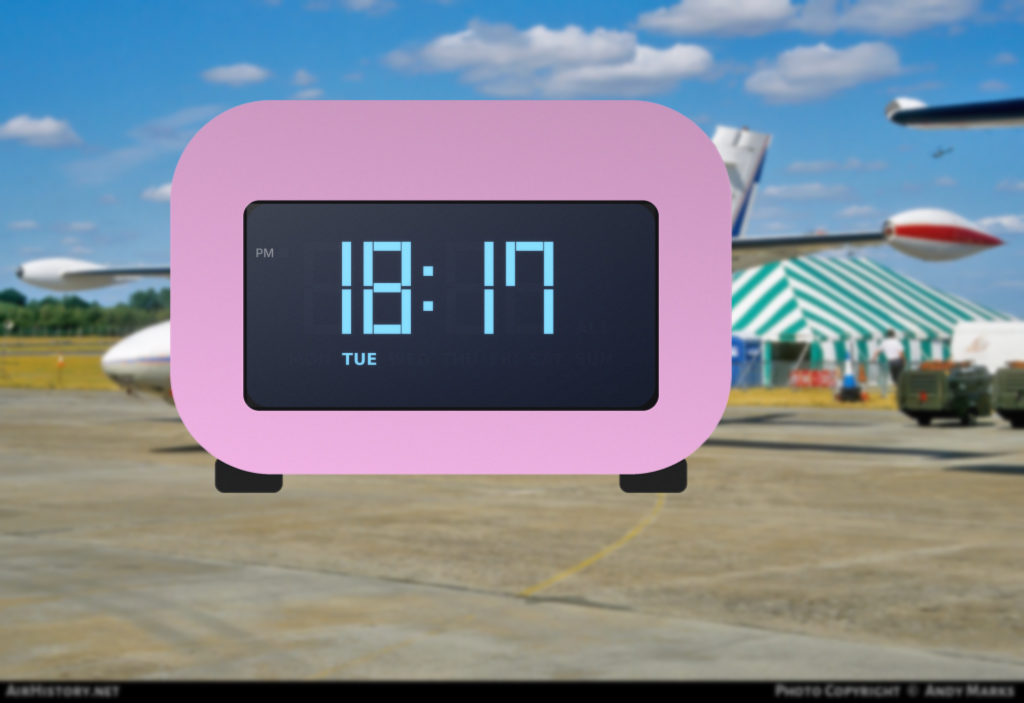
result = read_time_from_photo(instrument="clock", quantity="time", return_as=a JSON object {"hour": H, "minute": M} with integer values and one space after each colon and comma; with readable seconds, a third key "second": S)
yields {"hour": 18, "minute": 17}
